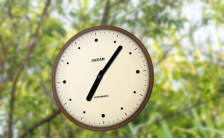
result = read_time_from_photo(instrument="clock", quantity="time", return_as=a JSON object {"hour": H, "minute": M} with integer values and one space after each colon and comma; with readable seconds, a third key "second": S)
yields {"hour": 7, "minute": 7}
